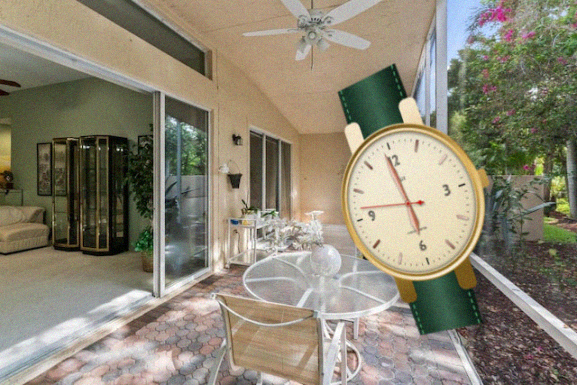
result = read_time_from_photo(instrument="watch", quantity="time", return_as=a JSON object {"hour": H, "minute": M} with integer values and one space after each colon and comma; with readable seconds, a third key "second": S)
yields {"hour": 5, "minute": 58, "second": 47}
